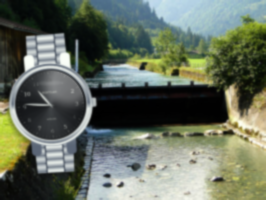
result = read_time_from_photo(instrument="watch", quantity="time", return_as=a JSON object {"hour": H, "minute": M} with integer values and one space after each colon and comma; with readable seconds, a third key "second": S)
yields {"hour": 10, "minute": 46}
